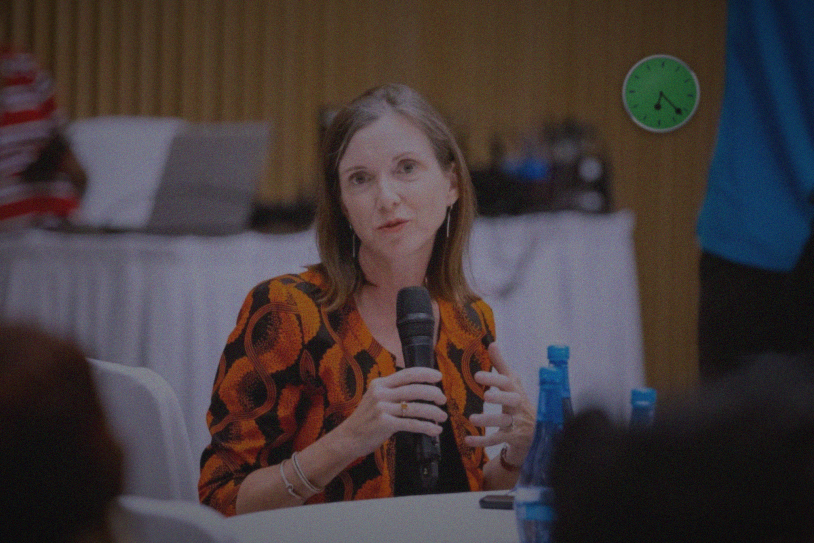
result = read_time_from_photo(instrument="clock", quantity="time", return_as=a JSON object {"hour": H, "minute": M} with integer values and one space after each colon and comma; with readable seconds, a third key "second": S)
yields {"hour": 6, "minute": 22}
